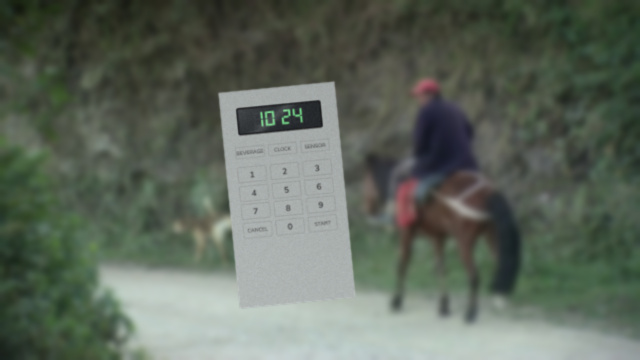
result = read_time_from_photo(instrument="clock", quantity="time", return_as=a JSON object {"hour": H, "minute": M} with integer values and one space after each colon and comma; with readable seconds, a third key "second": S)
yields {"hour": 10, "minute": 24}
